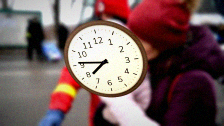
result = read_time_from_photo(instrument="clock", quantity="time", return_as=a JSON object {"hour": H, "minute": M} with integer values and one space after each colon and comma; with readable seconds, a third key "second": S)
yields {"hour": 7, "minute": 46}
